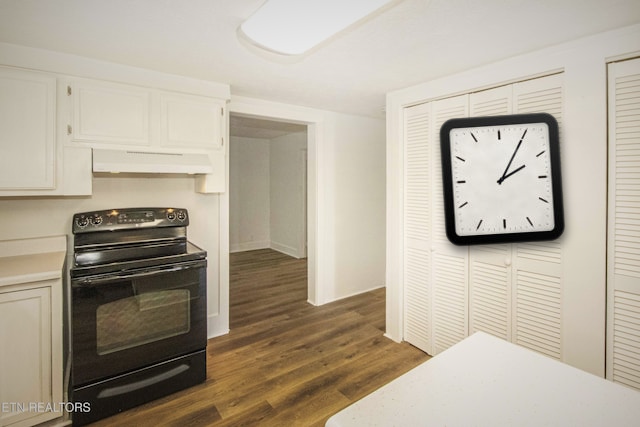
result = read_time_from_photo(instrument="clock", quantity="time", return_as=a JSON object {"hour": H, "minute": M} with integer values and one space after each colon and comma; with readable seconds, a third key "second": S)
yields {"hour": 2, "minute": 5}
